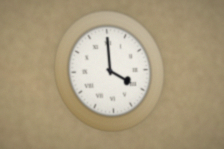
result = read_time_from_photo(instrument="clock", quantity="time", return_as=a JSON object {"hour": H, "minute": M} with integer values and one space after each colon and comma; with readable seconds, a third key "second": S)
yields {"hour": 4, "minute": 0}
